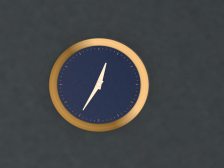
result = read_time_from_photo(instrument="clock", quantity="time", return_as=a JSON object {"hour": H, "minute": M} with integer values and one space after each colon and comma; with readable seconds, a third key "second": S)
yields {"hour": 12, "minute": 35}
